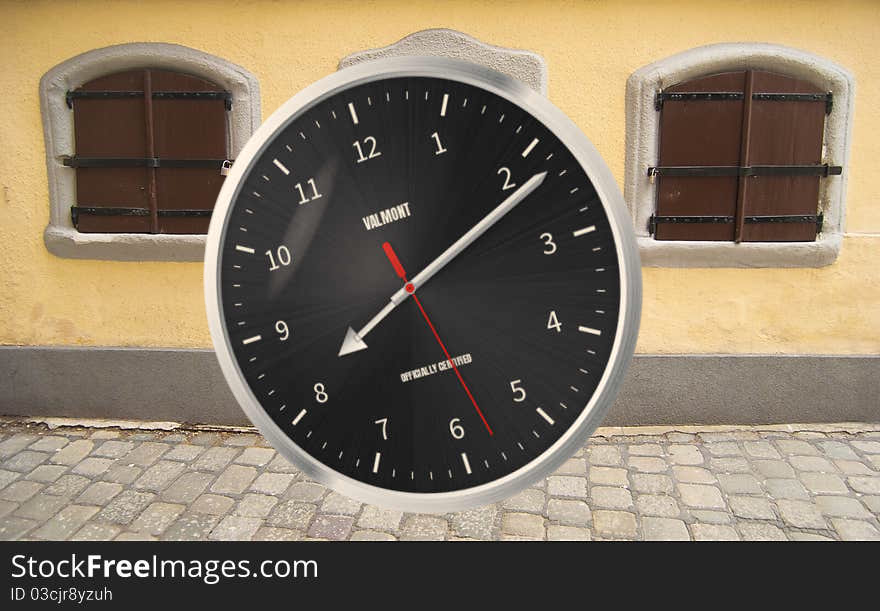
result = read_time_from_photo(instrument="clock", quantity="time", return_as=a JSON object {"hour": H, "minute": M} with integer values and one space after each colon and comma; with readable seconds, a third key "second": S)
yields {"hour": 8, "minute": 11, "second": 28}
